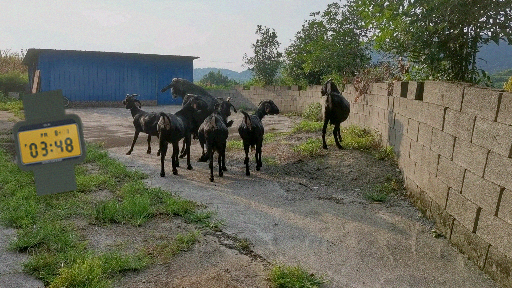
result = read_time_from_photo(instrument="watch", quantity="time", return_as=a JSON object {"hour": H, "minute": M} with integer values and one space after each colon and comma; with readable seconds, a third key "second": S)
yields {"hour": 3, "minute": 48}
